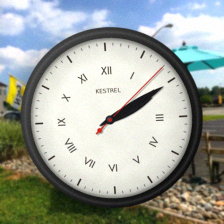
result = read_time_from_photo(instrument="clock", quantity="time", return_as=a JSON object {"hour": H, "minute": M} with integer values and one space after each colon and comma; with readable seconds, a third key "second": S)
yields {"hour": 2, "minute": 10, "second": 8}
